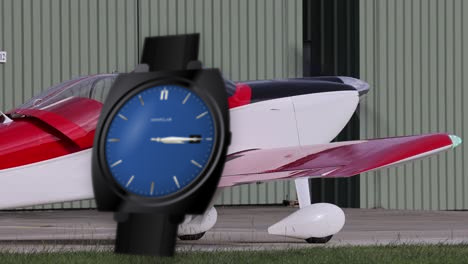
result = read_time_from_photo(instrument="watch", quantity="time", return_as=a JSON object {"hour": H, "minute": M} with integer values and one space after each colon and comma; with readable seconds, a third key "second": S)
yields {"hour": 3, "minute": 15}
